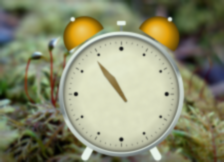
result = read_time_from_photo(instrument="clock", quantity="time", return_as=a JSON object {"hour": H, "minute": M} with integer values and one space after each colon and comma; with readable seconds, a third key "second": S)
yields {"hour": 10, "minute": 54}
